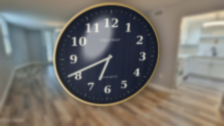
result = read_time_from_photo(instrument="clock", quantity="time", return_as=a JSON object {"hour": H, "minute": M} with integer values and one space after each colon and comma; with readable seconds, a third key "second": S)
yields {"hour": 6, "minute": 41}
